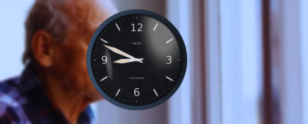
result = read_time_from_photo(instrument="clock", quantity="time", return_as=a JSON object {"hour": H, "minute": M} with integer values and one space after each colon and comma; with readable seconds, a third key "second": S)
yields {"hour": 8, "minute": 49}
